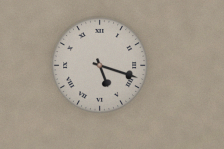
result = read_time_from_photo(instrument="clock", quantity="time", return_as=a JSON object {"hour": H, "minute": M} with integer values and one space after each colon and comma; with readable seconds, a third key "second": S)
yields {"hour": 5, "minute": 18}
